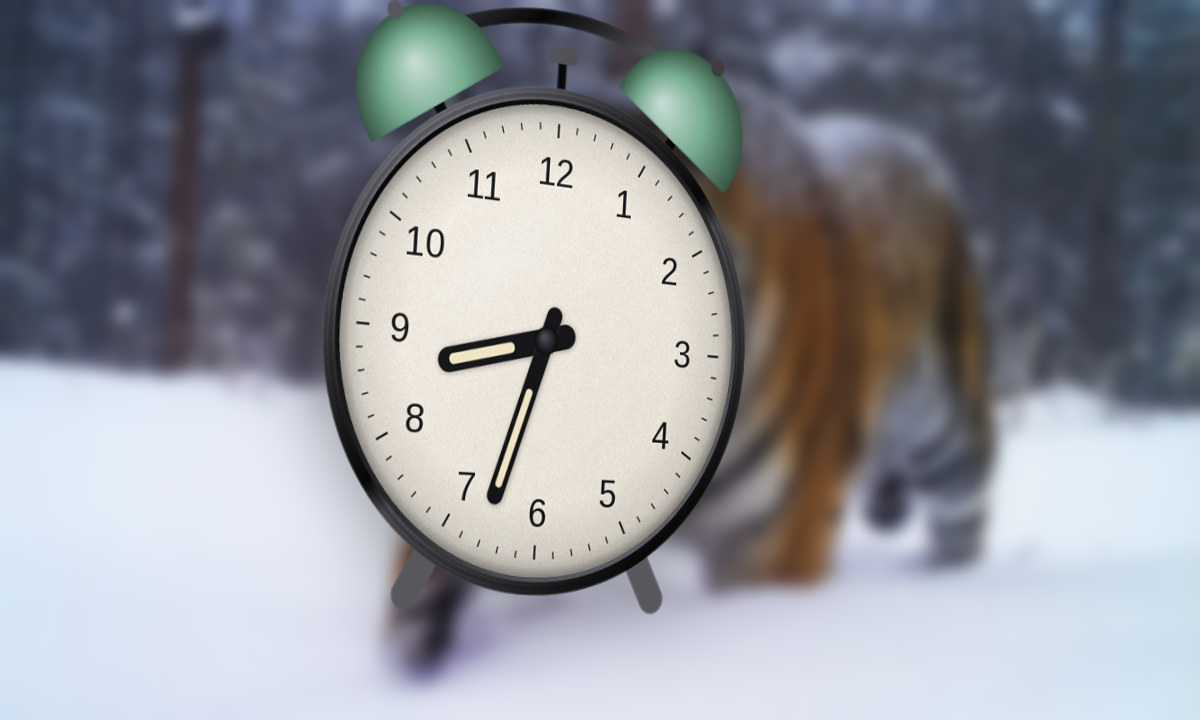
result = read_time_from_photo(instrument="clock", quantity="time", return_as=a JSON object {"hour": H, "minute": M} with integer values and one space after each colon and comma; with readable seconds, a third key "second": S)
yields {"hour": 8, "minute": 33}
